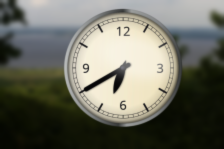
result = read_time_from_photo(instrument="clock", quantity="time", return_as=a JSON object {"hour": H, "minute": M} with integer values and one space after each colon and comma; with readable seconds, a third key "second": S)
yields {"hour": 6, "minute": 40}
